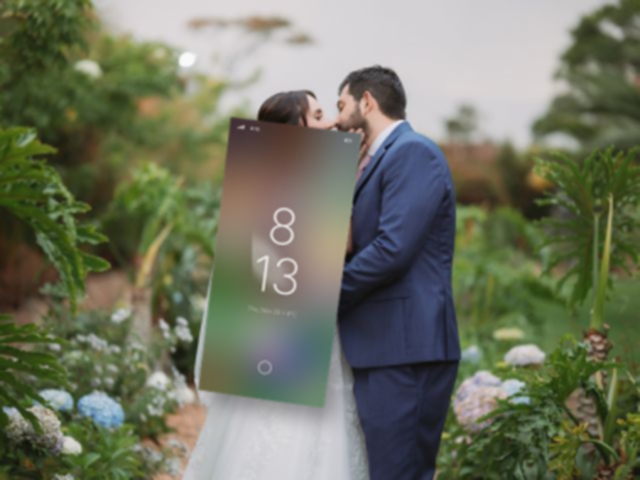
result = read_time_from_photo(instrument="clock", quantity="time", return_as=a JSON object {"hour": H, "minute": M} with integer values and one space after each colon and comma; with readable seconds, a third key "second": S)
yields {"hour": 8, "minute": 13}
